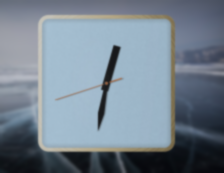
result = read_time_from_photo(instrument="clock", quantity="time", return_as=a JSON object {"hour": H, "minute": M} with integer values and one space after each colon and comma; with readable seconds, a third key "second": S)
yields {"hour": 12, "minute": 31, "second": 42}
